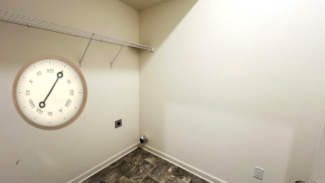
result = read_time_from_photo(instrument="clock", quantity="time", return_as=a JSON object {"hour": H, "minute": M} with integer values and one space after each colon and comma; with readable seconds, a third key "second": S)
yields {"hour": 7, "minute": 5}
